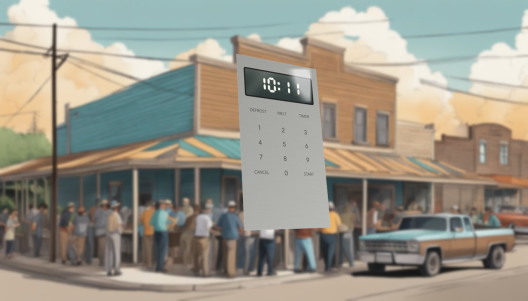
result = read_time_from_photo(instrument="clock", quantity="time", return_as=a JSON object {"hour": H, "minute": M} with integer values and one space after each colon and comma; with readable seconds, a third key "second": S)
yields {"hour": 10, "minute": 11}
